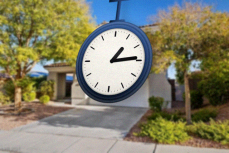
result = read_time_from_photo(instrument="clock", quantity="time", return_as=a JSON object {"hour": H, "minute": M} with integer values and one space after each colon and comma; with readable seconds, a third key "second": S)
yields {"hour": 1, "minute": 14}
